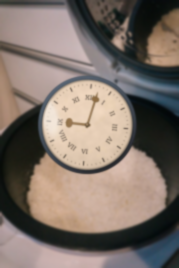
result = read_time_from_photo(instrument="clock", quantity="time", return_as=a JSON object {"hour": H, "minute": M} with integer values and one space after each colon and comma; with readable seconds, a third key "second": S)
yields {"hour": 9, "minute": 2}
